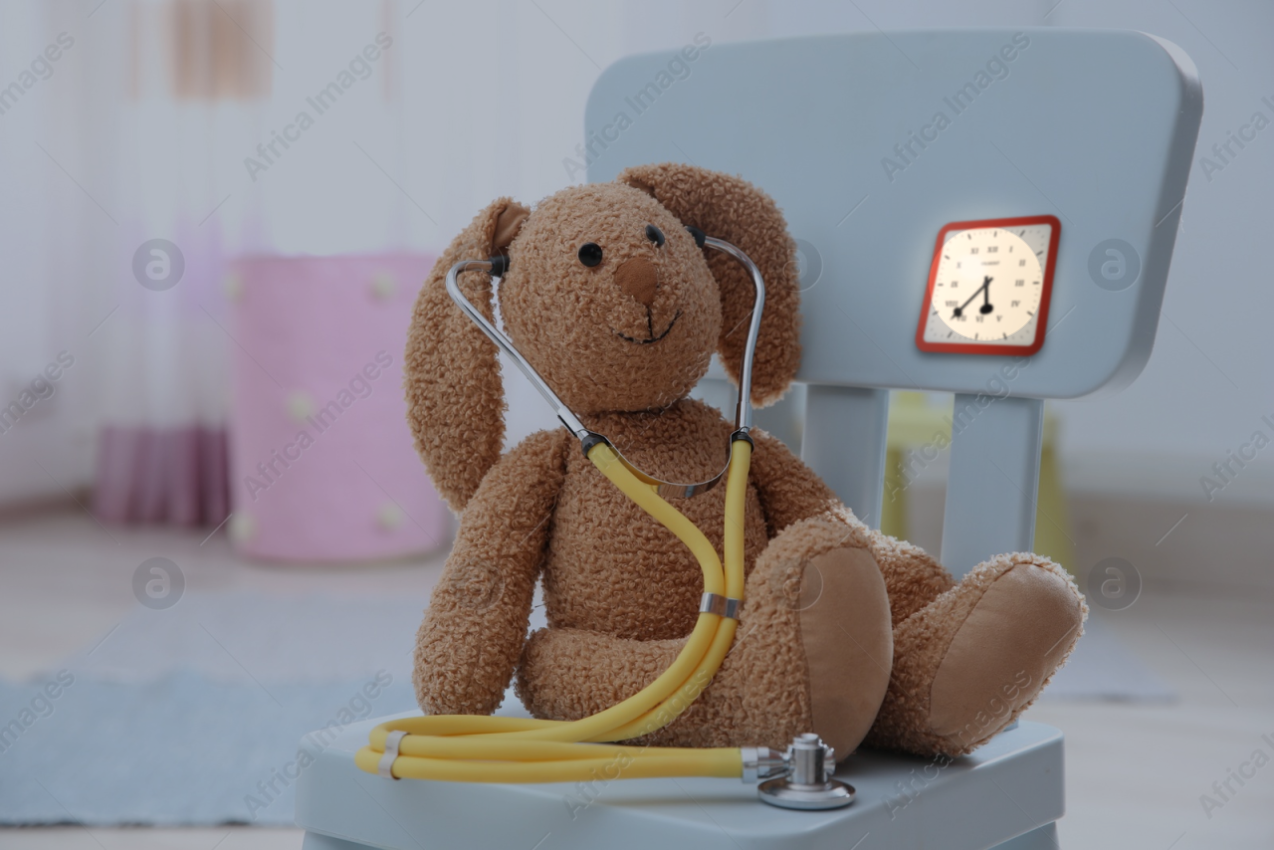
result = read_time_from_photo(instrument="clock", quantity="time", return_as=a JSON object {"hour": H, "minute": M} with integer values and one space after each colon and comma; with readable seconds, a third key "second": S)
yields {"hour": 5, "minute": 37}
